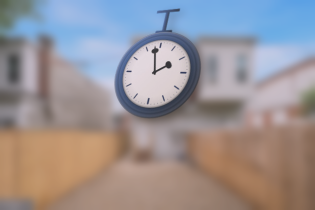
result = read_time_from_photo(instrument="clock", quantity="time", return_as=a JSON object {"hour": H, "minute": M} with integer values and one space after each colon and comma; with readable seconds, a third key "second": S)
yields {"hour": 1, "minute": 58}
